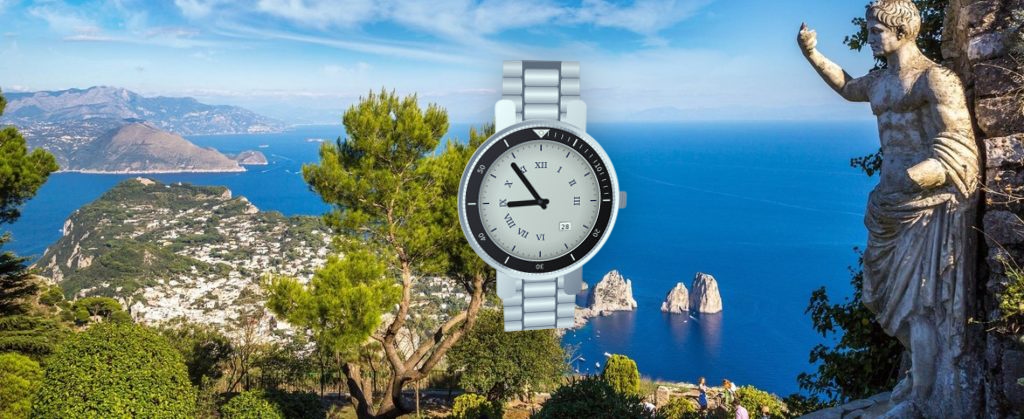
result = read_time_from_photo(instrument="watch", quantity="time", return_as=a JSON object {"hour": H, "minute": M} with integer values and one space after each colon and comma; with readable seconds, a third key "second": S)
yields {"hour": 8, "minute": 54}
